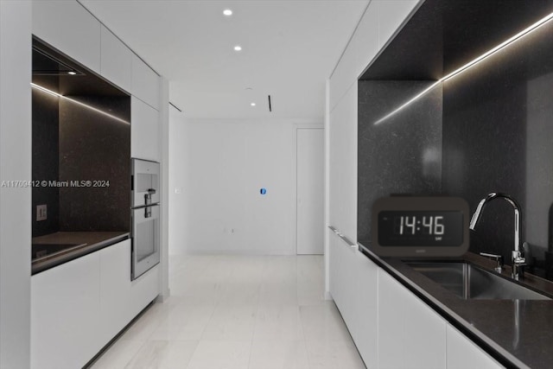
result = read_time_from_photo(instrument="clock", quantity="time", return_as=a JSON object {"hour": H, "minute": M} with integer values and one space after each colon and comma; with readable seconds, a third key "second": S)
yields {"hour": 14, "minute": 46}
